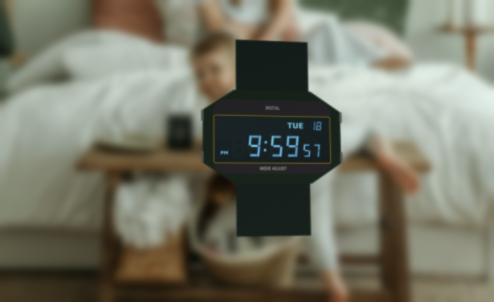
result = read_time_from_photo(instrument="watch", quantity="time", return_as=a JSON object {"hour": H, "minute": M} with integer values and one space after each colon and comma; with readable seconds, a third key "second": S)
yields {"hour": 9, "minute": 59, "second": 57}
